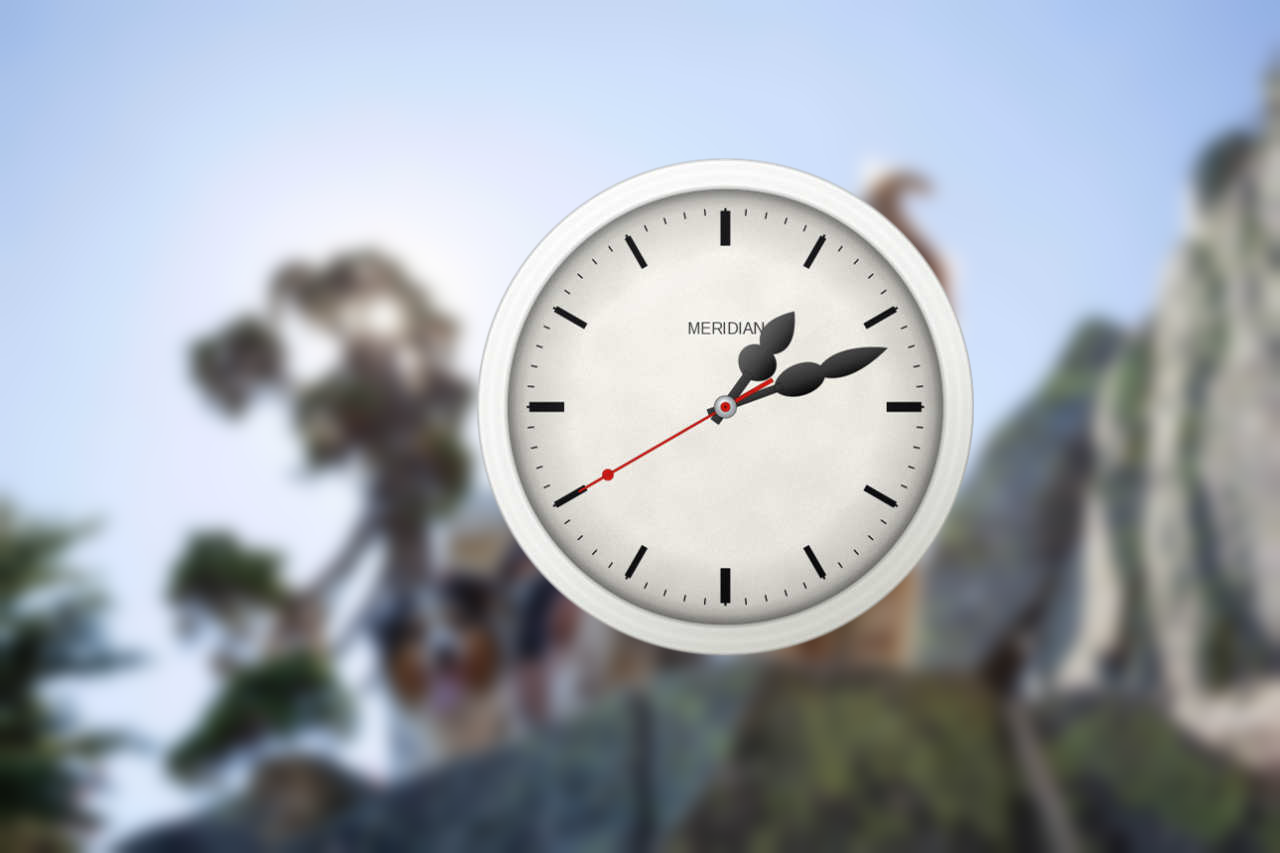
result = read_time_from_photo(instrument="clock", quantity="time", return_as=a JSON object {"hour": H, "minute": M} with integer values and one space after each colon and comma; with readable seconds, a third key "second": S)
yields {"hour": 1, "minute": 11, "second": 40}
